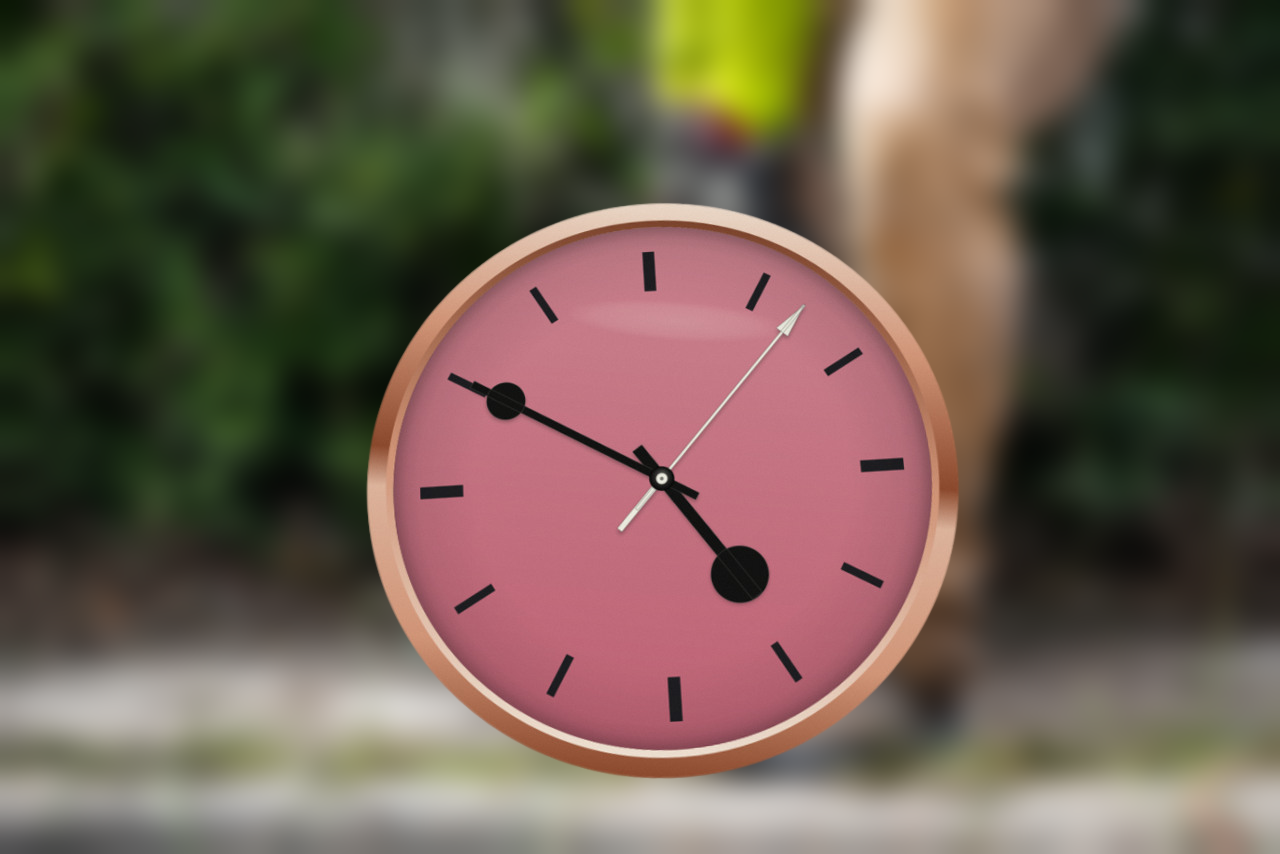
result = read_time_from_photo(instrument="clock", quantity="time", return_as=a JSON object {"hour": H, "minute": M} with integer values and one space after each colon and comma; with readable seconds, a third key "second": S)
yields {"hour": 4, "minute": 50, "second": 7}
